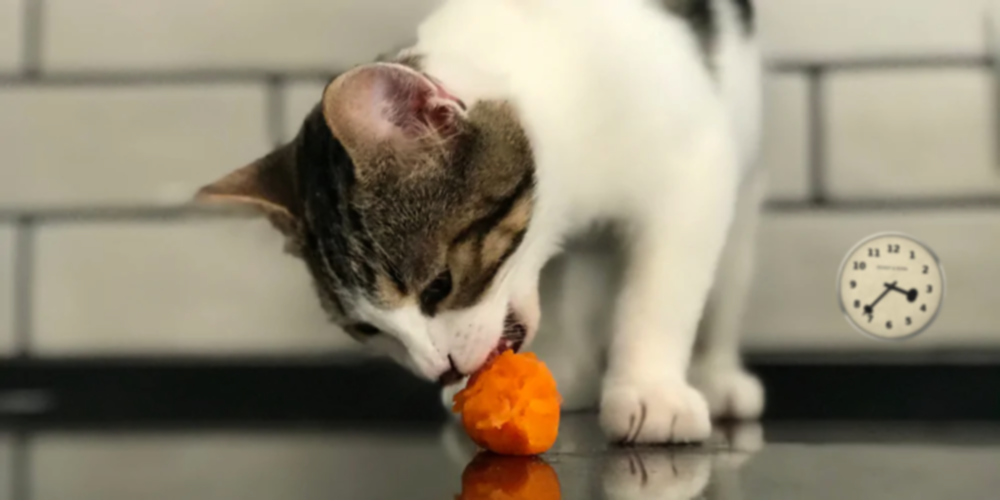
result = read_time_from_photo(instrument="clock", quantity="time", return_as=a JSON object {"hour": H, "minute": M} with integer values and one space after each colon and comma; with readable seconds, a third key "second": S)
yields {"hour": 3, "minute": 37}
